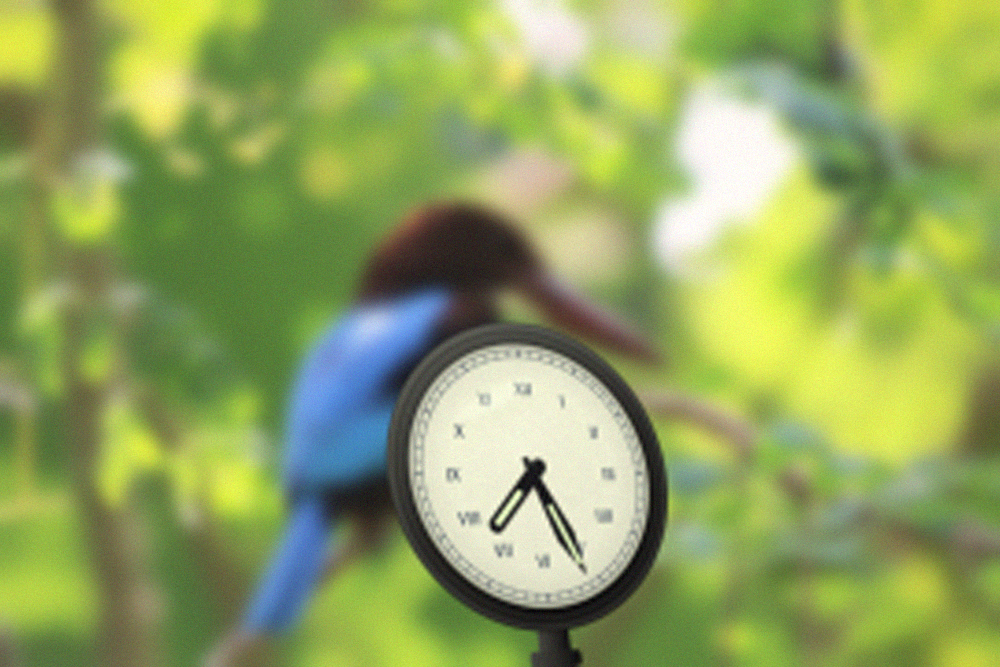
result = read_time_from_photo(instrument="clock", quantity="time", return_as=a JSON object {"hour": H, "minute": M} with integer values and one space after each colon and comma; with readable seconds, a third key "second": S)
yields {"hour": 7, "minute": 26}
